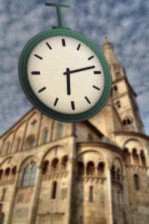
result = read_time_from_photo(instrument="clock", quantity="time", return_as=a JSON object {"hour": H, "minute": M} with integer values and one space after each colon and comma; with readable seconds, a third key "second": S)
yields {"hour": 6, "minute": 13}
